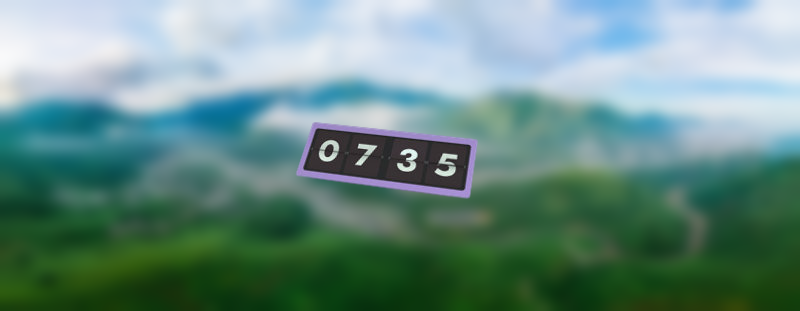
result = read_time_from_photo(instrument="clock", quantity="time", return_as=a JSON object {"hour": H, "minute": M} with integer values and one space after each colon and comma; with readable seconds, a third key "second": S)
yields {"hour": 7, "minute": 35}
